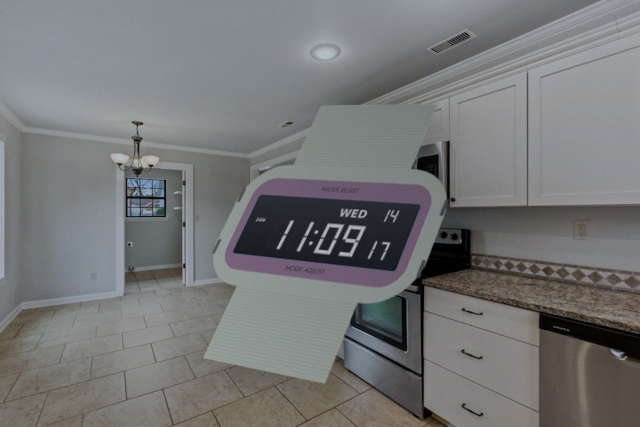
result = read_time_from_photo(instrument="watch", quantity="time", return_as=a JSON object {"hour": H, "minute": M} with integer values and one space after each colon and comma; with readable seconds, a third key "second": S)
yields {"hour": 11, "minute": 9, "second": 17}
